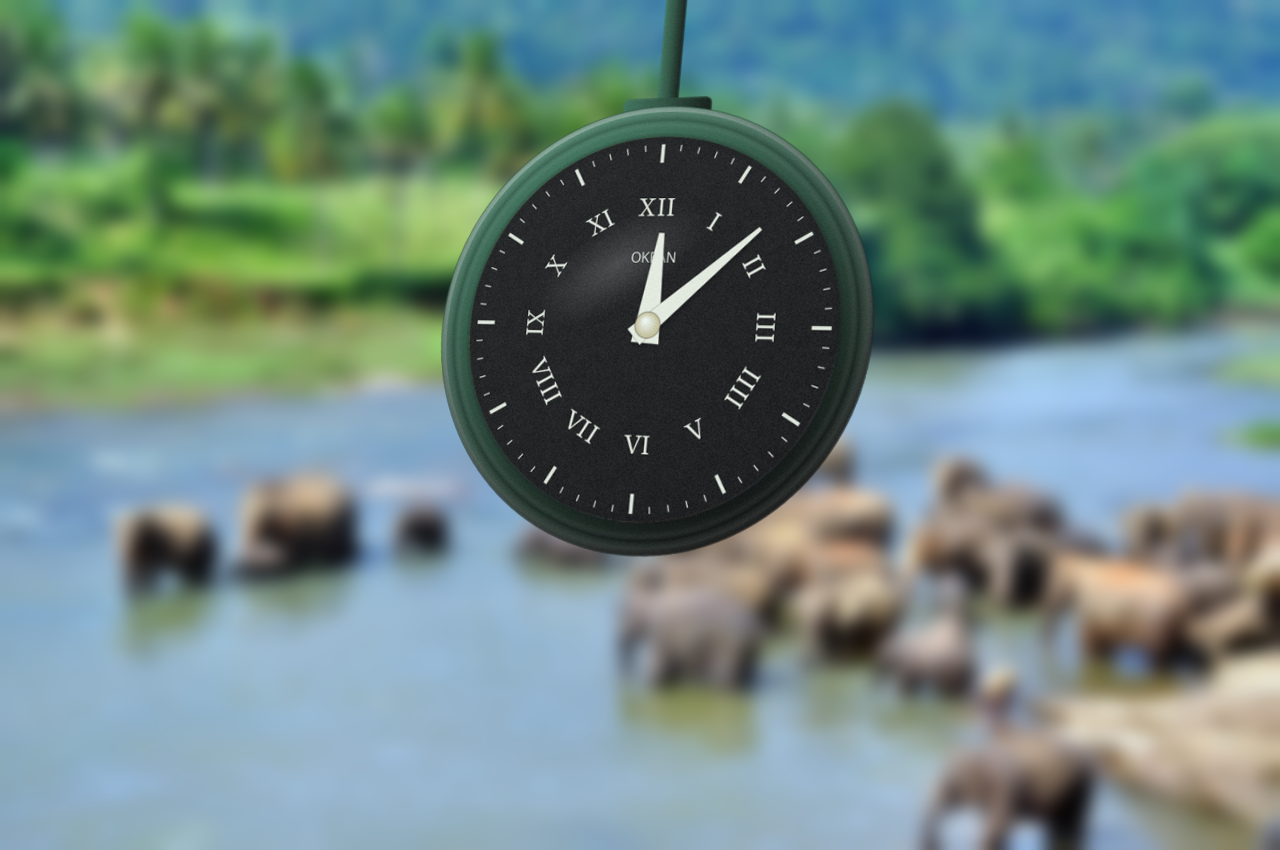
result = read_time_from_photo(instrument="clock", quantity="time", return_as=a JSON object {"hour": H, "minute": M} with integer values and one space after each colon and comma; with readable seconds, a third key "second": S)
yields {"hour": 12, "minute": 8}
